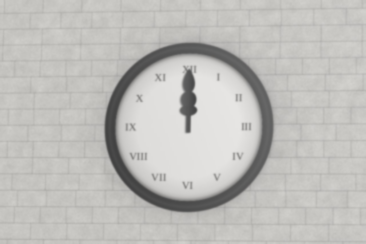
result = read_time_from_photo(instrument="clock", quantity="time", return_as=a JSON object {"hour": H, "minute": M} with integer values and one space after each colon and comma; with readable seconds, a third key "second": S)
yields {"hour": 12, "minute": 0}
